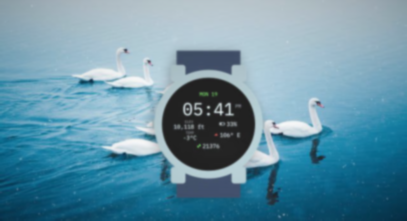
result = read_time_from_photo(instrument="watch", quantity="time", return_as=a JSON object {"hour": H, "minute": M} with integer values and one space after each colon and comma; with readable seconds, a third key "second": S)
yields {"hour": 5, "minute": 41}
